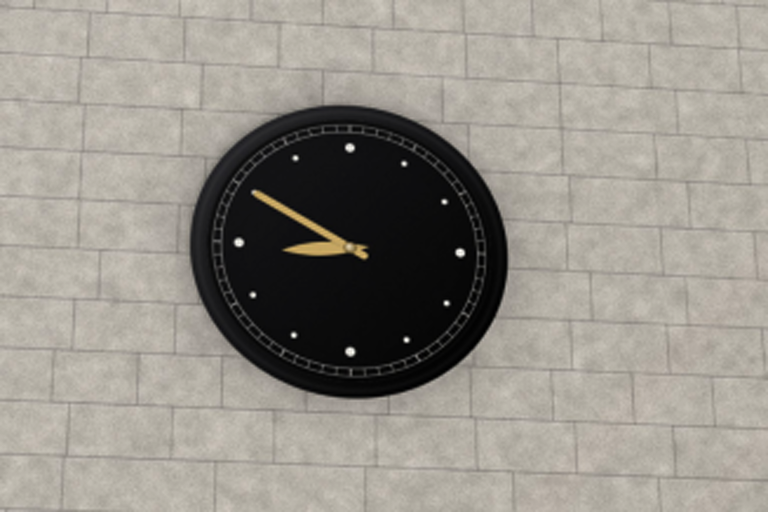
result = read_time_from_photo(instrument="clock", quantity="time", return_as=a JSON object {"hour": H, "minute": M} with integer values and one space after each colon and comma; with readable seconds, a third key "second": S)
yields {"hour": 8, "minute": 50}
